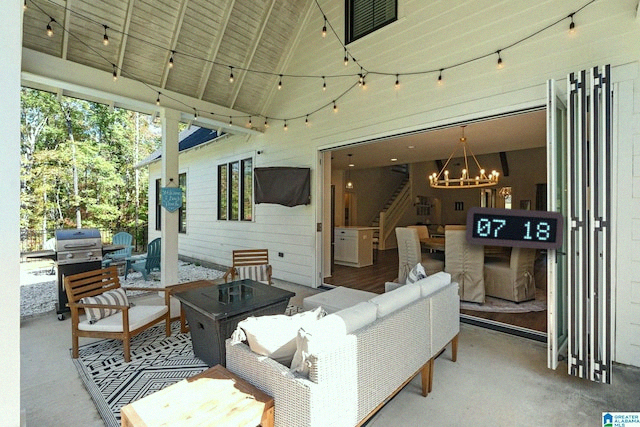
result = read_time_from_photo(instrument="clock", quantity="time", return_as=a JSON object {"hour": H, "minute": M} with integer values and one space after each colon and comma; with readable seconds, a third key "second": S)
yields {"hour": 7, "minute": 18}
